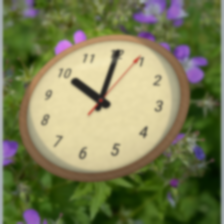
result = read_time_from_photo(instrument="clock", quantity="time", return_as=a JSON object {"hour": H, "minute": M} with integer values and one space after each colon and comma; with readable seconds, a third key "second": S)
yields {"hour": 10, "minute": 0, "second": 4}
